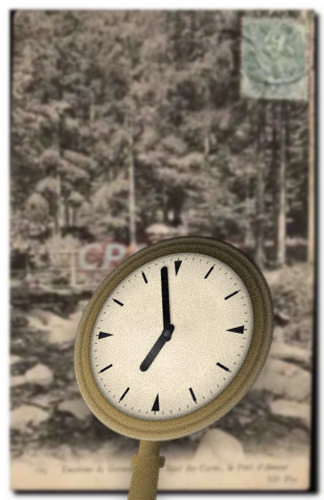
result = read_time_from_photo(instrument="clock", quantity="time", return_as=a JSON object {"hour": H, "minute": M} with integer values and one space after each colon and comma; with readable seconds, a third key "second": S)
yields {"hour": 6, "minute": 58}
